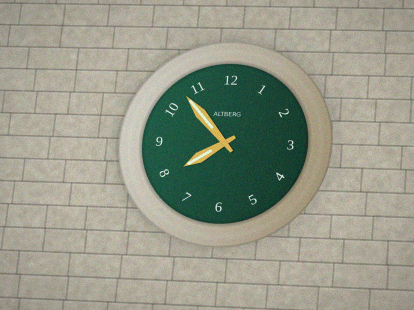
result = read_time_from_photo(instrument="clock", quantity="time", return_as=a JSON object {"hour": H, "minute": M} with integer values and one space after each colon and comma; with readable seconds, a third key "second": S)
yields {"hour": 7, "minute": 53}
